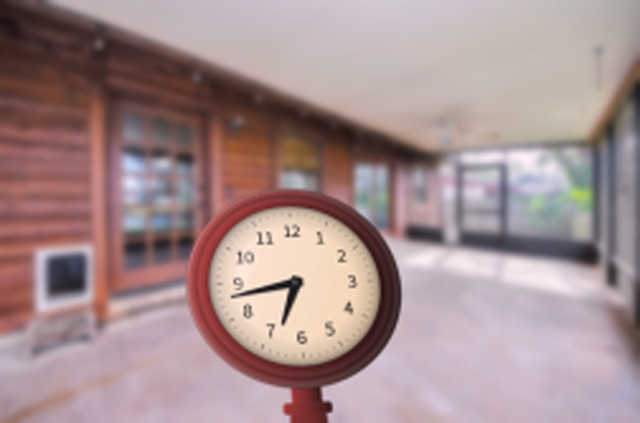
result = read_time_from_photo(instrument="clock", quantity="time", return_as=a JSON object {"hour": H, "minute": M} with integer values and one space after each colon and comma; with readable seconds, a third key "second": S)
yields {"hour": 6, "minute": 43}
